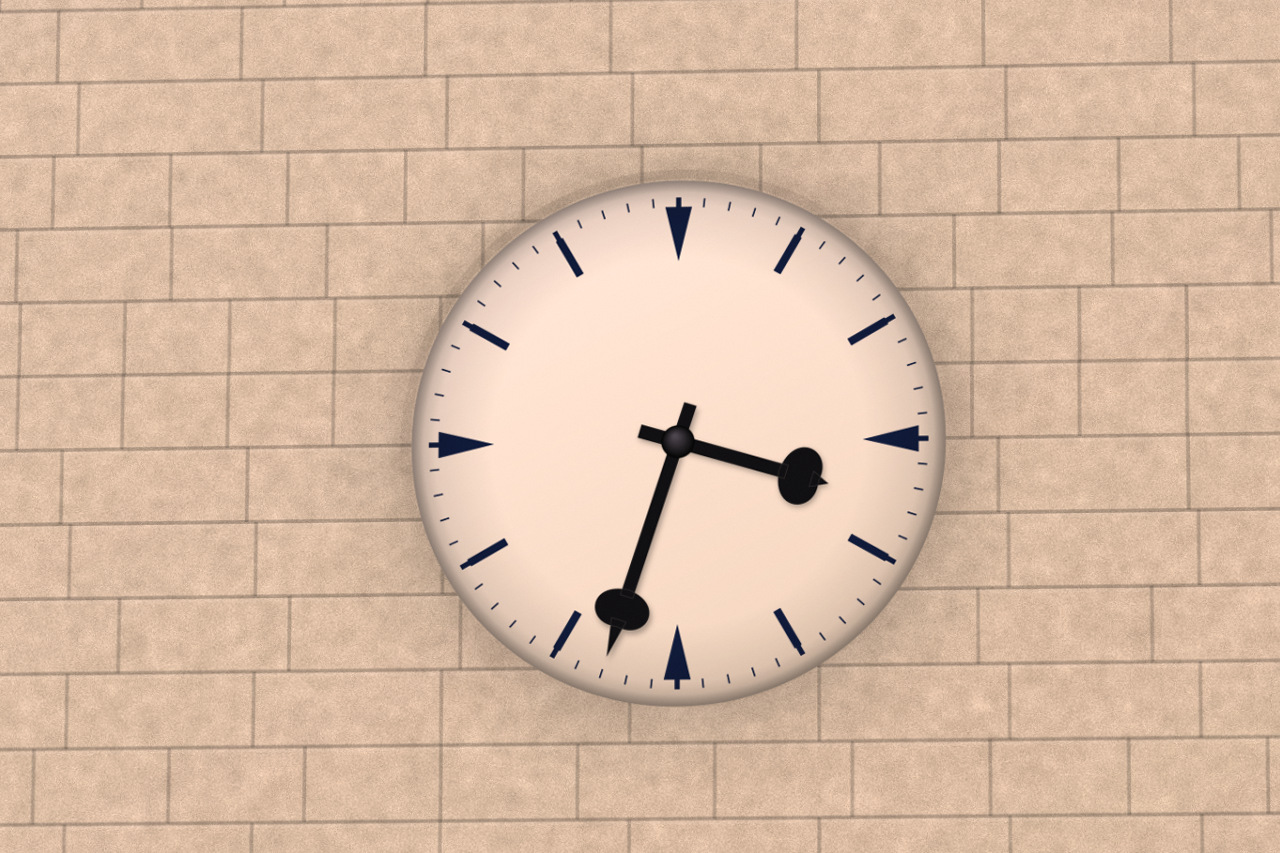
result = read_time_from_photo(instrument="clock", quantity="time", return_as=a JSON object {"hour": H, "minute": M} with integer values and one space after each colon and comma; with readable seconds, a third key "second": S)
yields {"hour": 3, "minute": 33}
